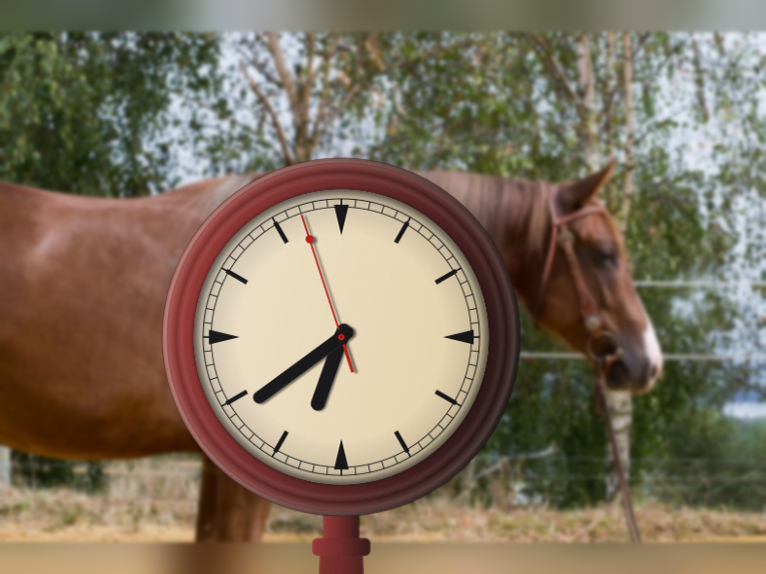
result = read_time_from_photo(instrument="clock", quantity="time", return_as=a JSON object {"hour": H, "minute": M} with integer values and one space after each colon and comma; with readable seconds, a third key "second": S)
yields {"hour": 6, "minute": 38, "second": 57}
